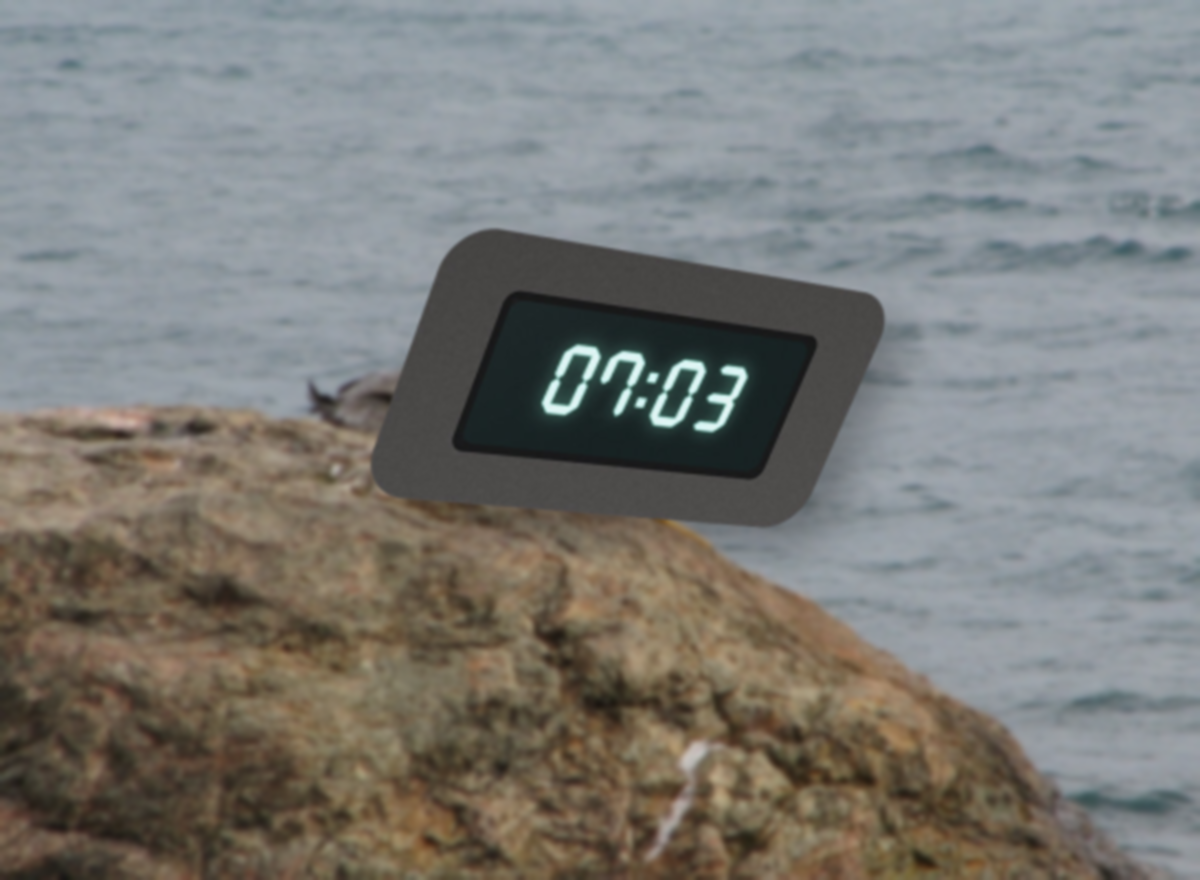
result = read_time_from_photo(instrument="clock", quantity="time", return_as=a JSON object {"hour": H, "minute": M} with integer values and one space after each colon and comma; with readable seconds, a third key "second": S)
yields {"hour": 7, "minute": 3}
